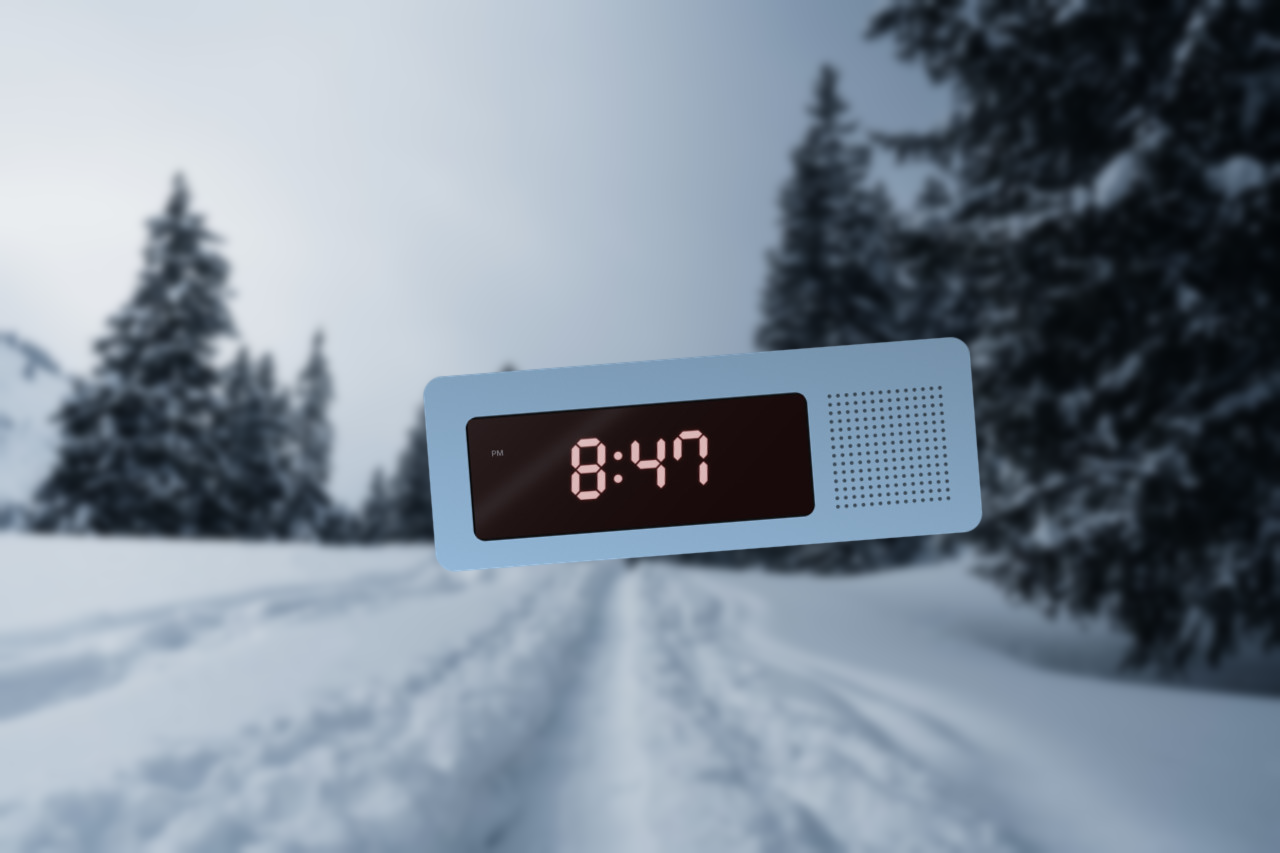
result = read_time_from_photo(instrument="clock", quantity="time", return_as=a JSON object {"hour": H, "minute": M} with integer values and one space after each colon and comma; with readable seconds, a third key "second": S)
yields {"hour": 8, "minute": 47}
